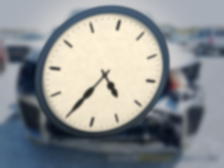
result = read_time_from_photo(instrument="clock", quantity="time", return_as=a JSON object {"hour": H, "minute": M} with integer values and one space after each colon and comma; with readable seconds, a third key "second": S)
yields {"hour": 4, "minute": 35}
